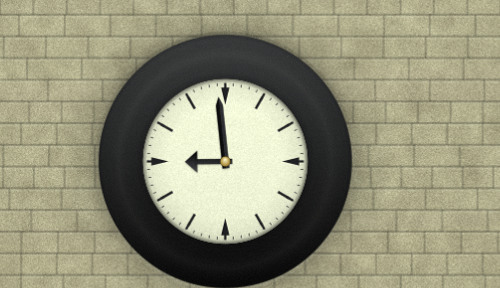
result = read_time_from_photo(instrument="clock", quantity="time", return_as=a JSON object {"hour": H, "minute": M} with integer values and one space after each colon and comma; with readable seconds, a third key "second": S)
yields {"hour": 8, "minute": 59}
